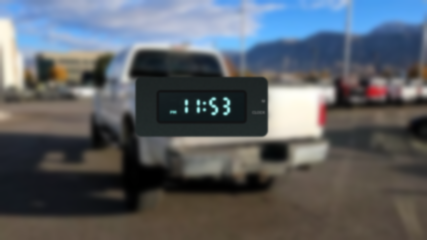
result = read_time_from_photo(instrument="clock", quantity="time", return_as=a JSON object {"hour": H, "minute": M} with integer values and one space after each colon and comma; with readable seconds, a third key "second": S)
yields {"hour": 11, "minute": 53}
